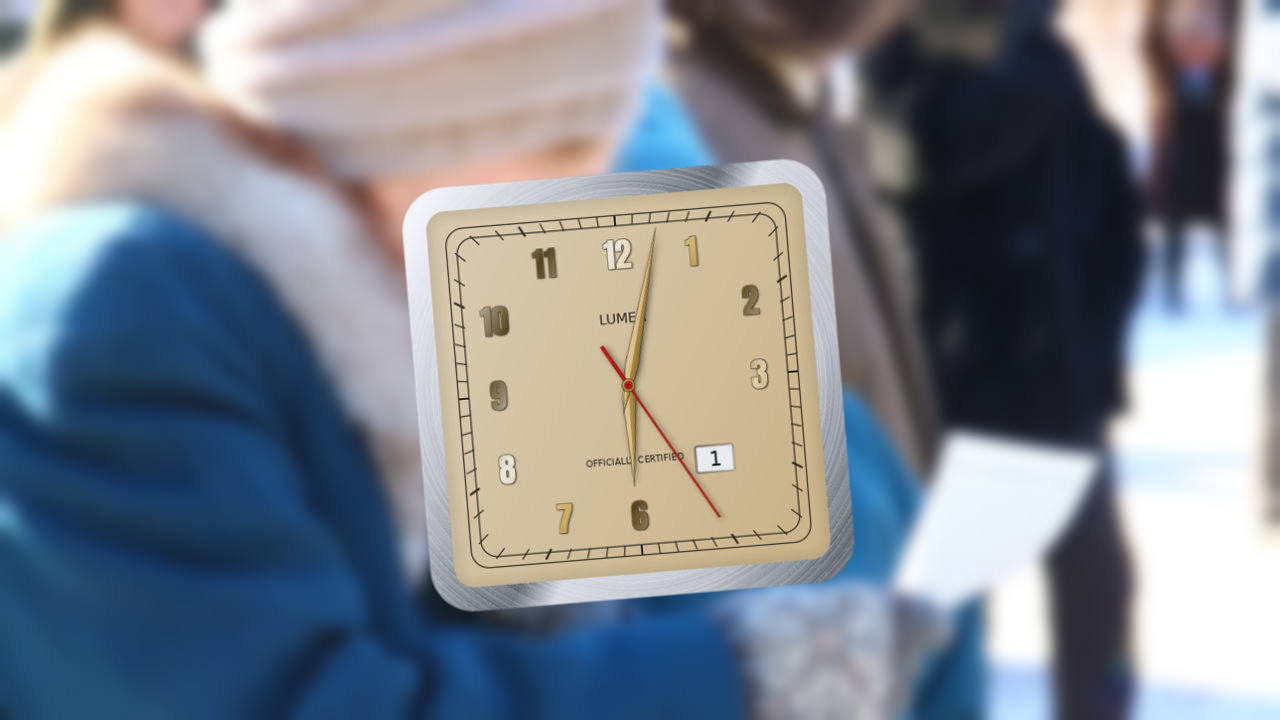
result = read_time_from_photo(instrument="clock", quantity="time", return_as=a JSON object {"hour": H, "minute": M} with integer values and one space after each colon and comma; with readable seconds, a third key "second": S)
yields {"hour": 6, "minute": 2, "second": 25}
